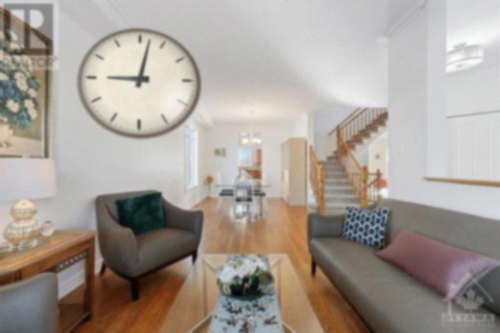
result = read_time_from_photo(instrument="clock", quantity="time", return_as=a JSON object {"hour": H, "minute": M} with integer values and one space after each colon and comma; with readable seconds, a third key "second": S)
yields {"hour": 9, "minute": 2}
